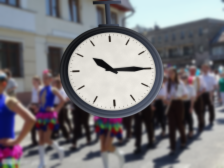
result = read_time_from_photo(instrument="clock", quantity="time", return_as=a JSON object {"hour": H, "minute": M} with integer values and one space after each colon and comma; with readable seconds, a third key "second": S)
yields {"hour": 10, "minute": 15}
